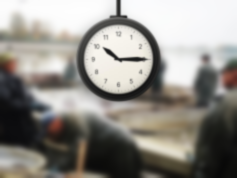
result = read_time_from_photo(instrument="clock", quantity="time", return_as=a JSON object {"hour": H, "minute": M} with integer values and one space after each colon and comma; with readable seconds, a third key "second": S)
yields {"hour": 10, "minute": 15}
